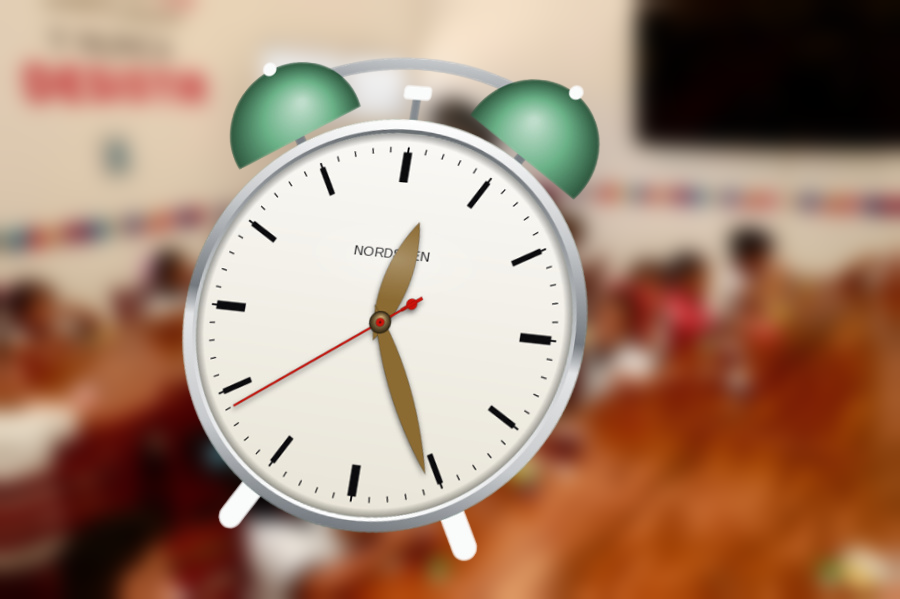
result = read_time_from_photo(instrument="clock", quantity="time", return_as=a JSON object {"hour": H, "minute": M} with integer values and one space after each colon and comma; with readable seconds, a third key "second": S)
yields {"hour": 12, "minute": 25, "second": 39}
